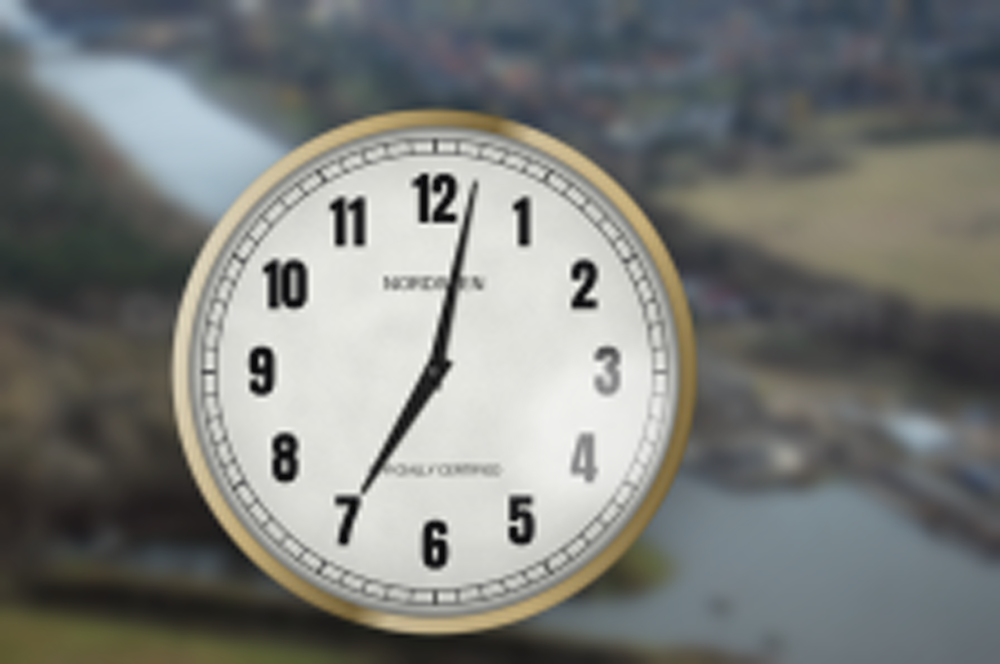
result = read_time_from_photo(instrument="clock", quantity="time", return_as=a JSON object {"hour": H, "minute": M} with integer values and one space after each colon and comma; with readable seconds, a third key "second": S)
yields {"hour": 7, "minute": 2}
